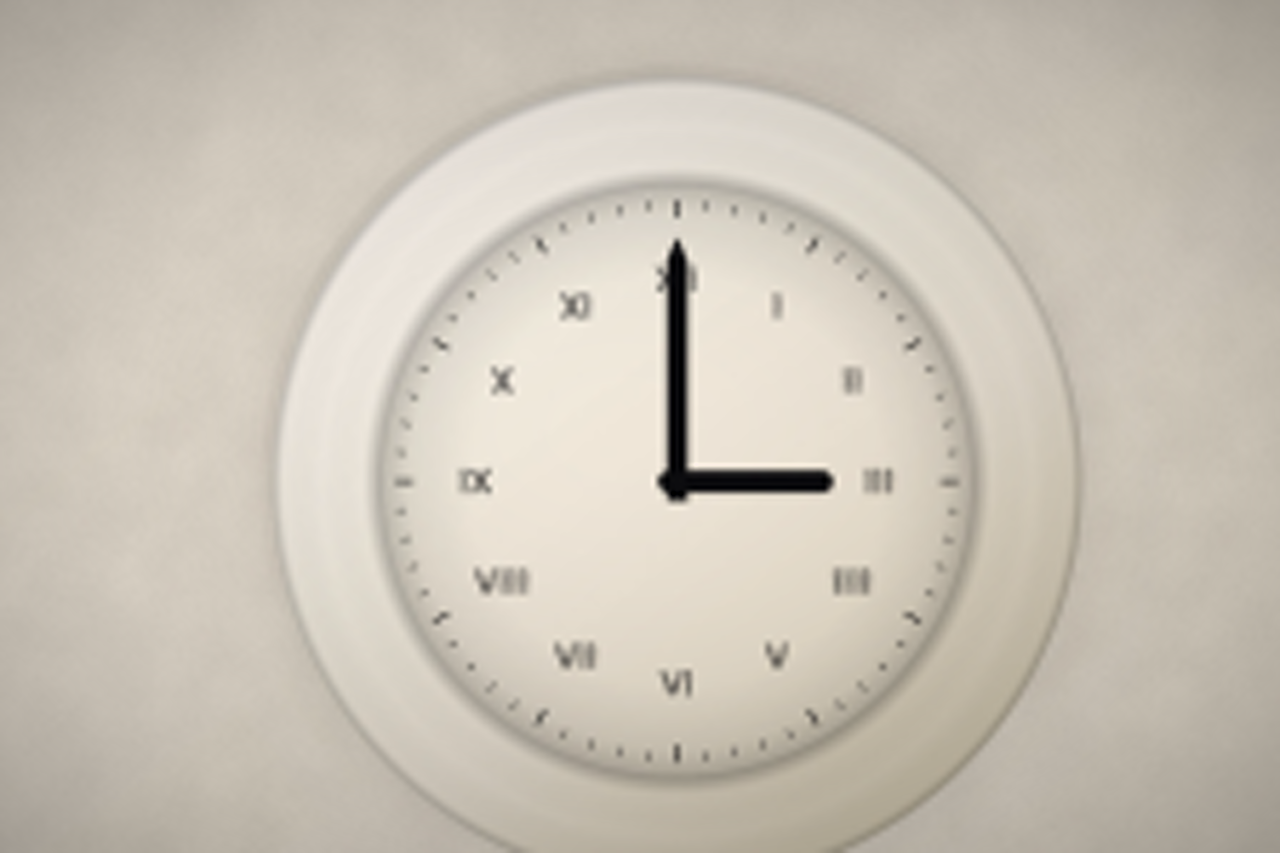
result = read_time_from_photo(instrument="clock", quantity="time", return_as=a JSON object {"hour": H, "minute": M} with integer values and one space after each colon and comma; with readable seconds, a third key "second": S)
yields {"hour": 3, "minute": 0}
